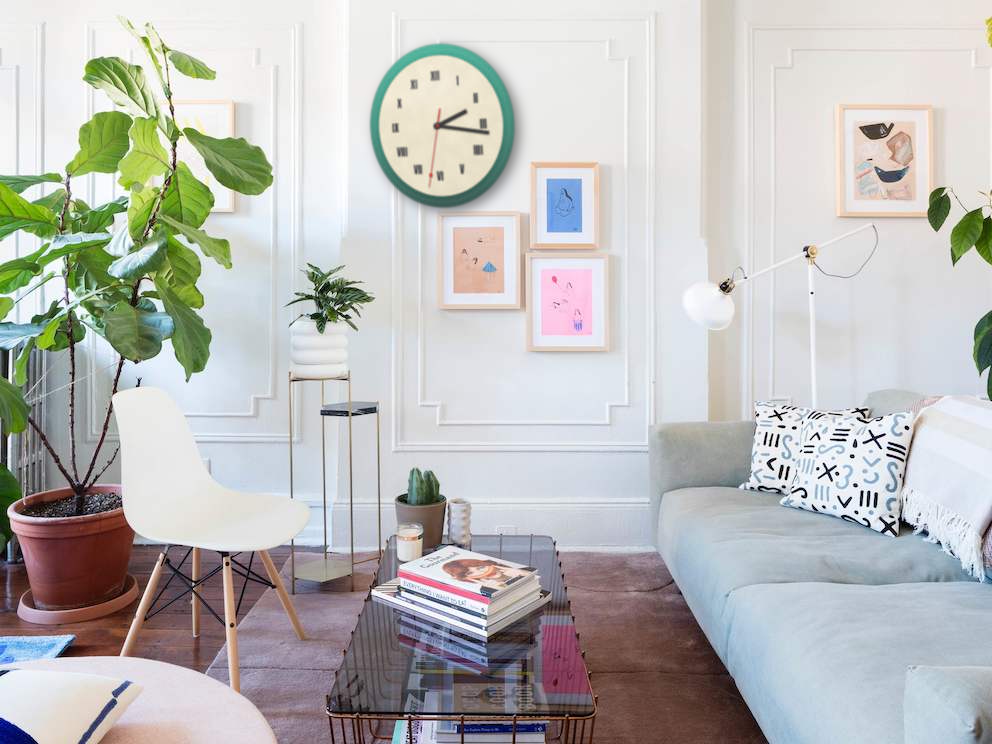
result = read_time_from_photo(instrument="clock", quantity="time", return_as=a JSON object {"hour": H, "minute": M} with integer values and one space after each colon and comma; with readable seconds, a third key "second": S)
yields {"hour": 2, "minute": 16, "second": 32}
